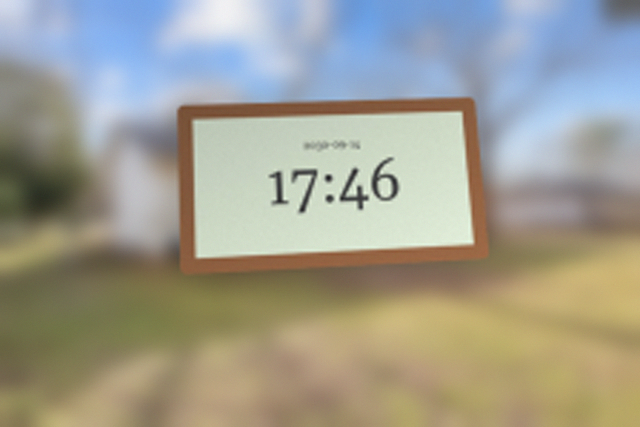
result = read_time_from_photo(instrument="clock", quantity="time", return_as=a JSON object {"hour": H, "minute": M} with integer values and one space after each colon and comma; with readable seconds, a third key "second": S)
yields {"hour": 17, "minute": 46}
